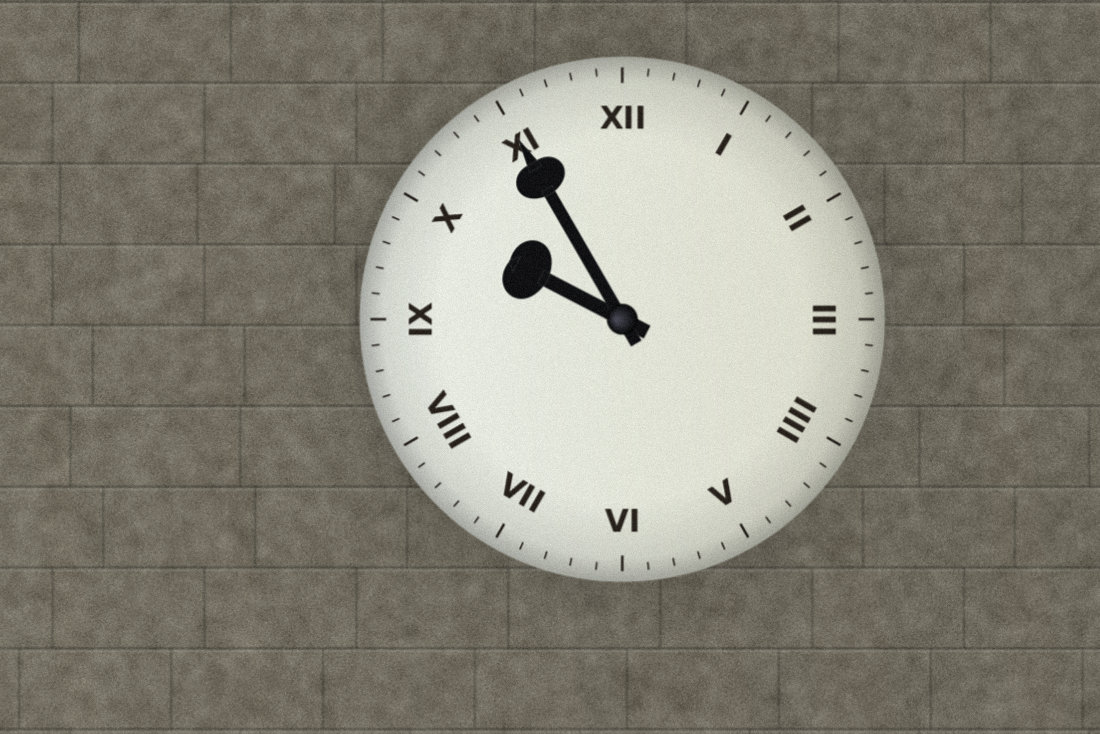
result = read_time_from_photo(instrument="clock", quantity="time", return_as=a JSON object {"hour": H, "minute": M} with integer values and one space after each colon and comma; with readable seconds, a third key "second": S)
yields {"hour": 9, "minute": 55}
